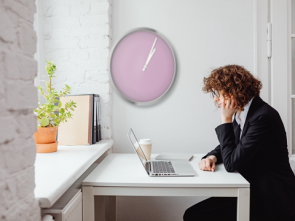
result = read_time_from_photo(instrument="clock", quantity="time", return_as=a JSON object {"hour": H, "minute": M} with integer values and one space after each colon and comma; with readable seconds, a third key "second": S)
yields {"hour": 1, "minute": 4}
